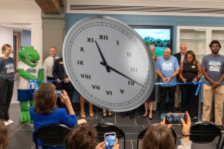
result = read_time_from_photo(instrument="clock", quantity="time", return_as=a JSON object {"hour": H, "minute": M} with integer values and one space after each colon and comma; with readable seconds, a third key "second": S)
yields {"hour": 11, "minute": 19}
